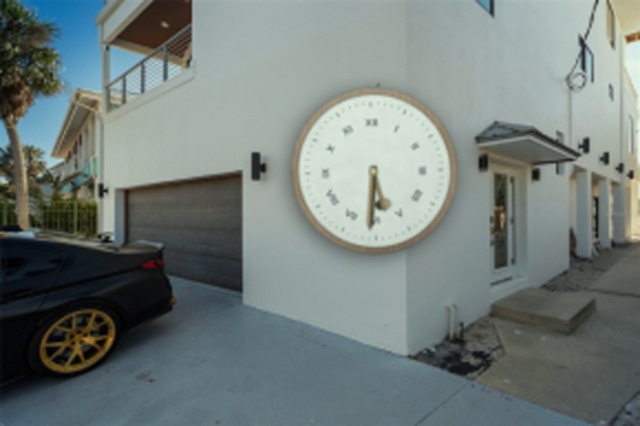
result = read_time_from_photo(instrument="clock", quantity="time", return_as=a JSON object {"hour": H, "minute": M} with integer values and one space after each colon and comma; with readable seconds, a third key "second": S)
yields {"hour": 5, "minute": 31}
